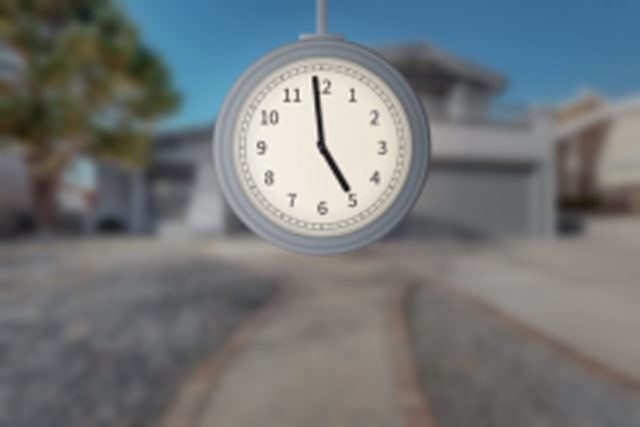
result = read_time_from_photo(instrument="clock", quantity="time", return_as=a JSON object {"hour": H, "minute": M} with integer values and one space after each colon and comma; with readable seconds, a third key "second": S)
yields {"hour": 4, "minute": 59}
